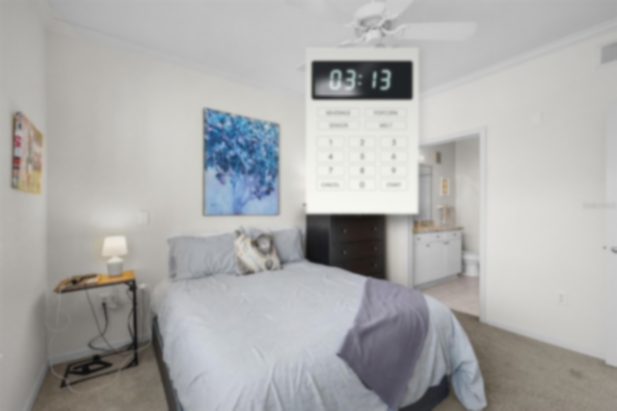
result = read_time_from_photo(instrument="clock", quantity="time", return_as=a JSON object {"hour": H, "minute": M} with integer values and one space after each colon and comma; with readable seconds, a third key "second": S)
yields {"hour": 3, "minute": 13}
